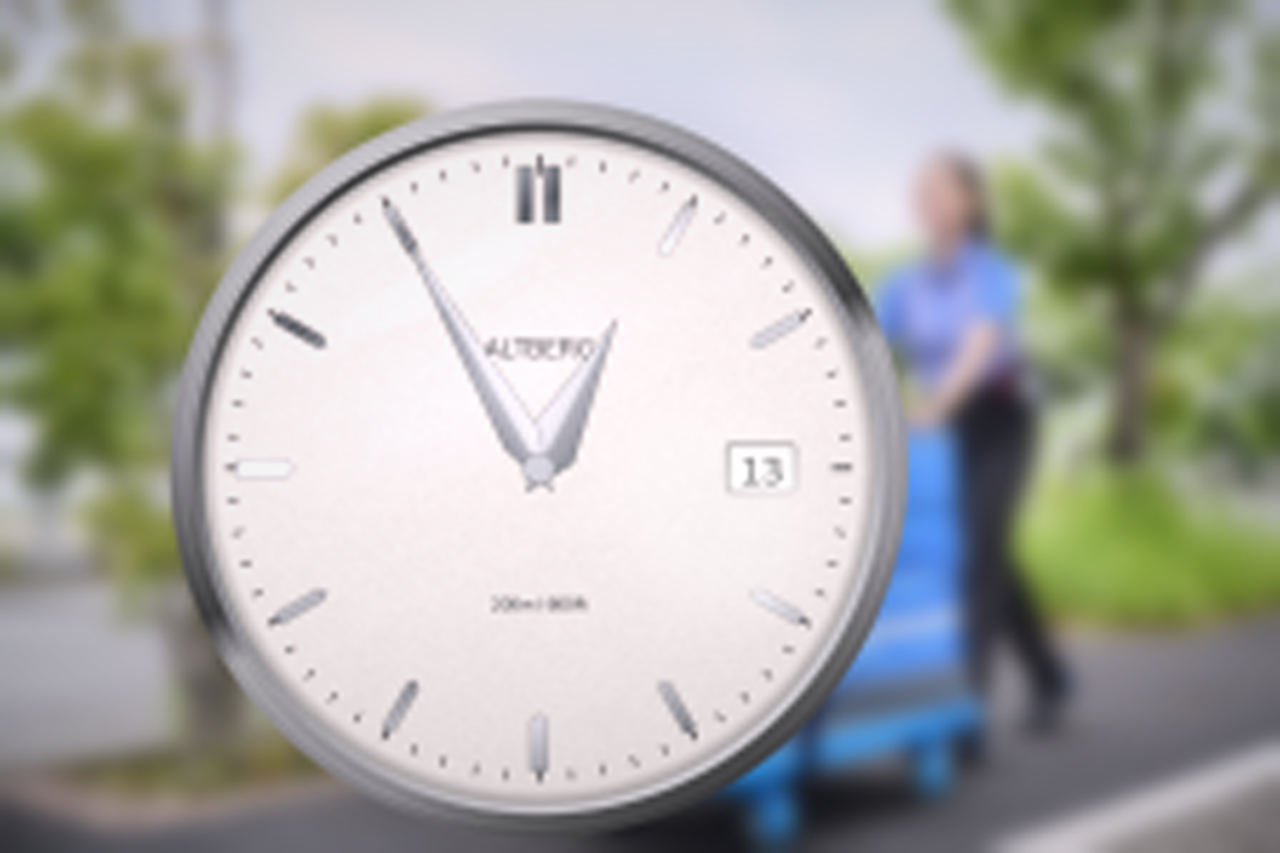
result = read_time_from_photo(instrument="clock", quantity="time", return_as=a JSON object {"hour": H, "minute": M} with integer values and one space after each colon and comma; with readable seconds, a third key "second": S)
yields {"hour": 12, "minute": 55}
